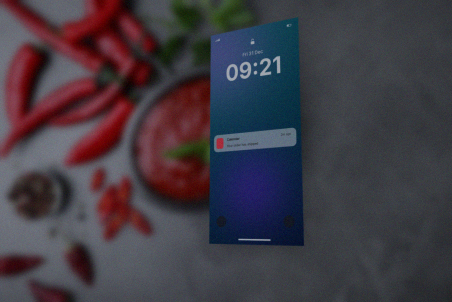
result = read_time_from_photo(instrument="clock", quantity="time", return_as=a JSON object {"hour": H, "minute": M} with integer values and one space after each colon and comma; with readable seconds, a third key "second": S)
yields {"hour": 9, "minute": 21}
